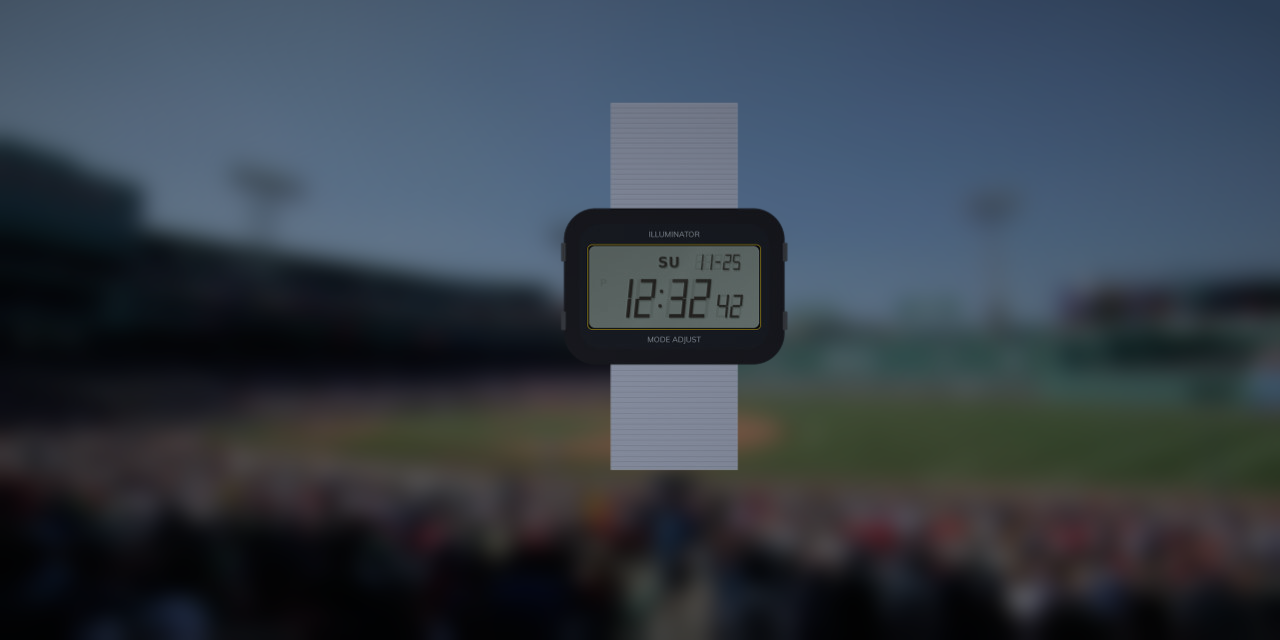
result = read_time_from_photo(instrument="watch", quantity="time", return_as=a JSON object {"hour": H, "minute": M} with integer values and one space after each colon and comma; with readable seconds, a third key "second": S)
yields {"hour": 12, "minute": 32, "second": 42}
